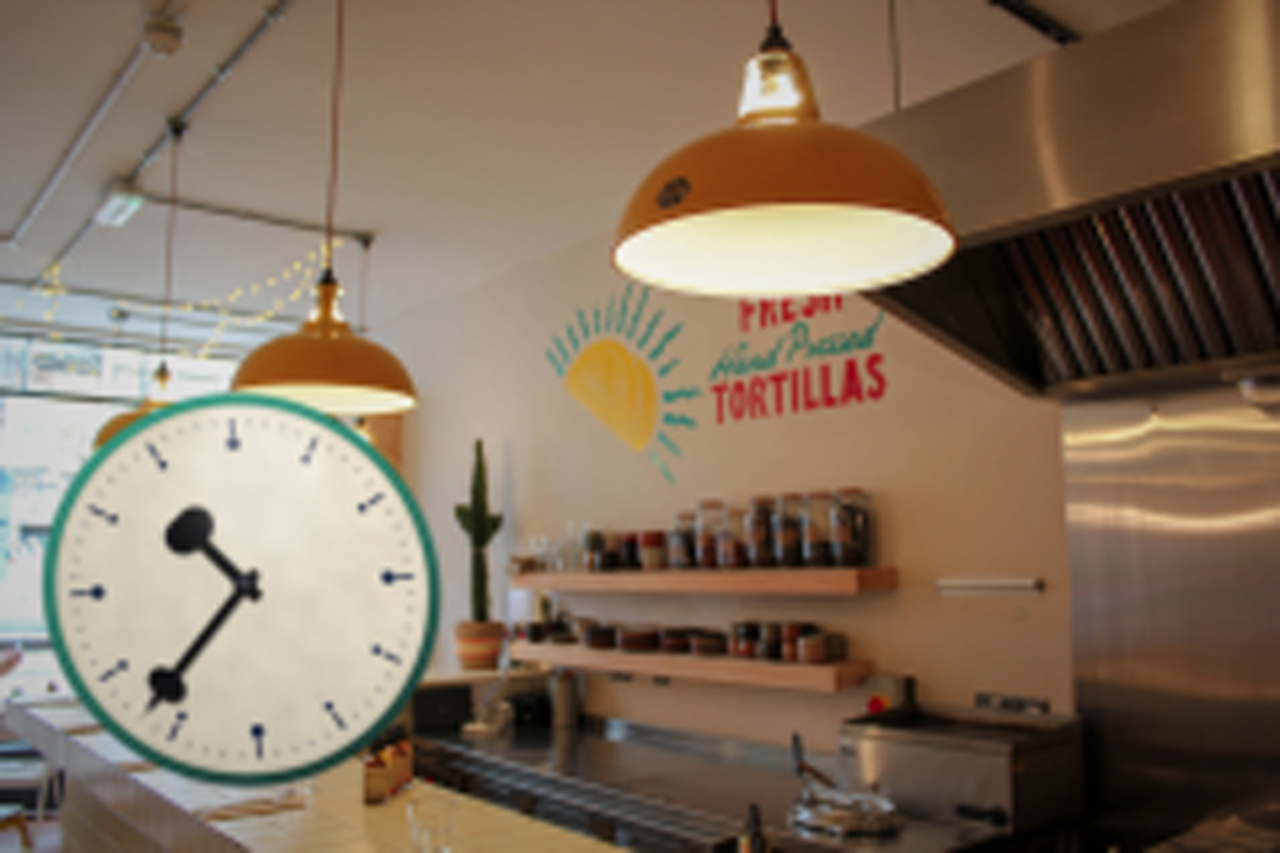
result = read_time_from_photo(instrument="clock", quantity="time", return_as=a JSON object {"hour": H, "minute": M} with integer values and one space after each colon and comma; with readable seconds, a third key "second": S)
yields {"hour": 10, "minute": 37}
